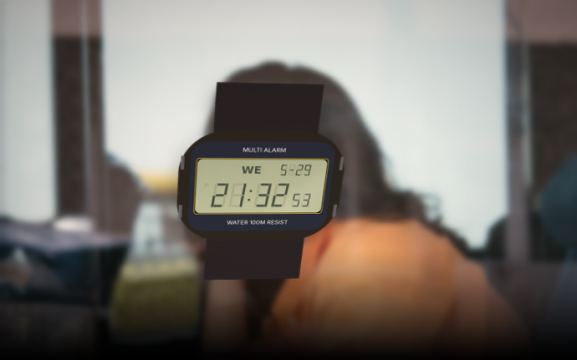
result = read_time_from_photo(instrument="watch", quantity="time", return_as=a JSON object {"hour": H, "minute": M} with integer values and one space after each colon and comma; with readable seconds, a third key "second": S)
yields {"hour": 21, "minute": 32, "second": 53}
